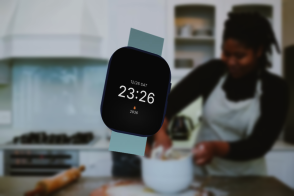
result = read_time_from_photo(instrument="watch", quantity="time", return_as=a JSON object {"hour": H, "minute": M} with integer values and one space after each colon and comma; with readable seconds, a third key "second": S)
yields {"hour": 23, "minute": 26}
